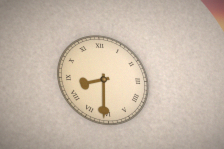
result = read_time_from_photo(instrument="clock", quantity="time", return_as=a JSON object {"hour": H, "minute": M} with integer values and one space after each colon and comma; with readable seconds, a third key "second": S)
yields {"hour": 8, "minute": 31}
